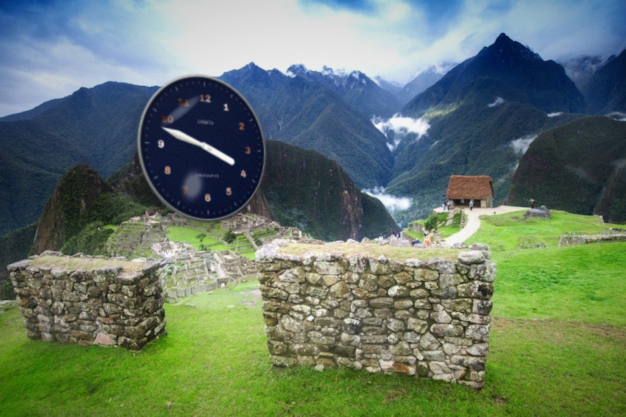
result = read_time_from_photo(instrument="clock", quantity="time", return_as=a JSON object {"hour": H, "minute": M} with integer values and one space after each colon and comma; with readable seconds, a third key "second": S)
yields {"hour": 3, "minute": 48}
